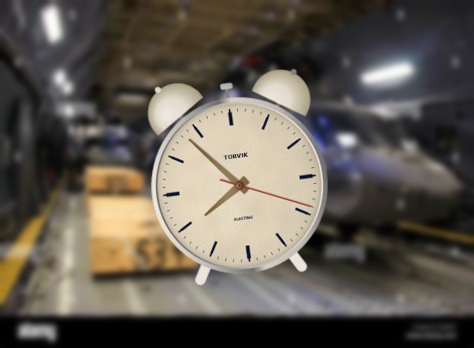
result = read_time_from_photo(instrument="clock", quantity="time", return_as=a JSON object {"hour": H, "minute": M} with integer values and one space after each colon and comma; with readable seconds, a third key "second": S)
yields {"hour": 7, "minute": 53, "second": 19}
